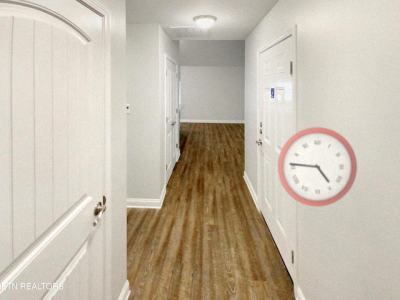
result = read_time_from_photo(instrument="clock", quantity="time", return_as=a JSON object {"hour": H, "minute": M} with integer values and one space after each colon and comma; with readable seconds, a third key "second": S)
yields {"hour": 4, "minute": 46}
